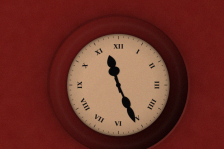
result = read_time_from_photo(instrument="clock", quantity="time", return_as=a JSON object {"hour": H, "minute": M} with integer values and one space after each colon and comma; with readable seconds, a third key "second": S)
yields {"hour": 11, "minute": 26}
